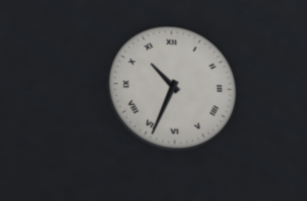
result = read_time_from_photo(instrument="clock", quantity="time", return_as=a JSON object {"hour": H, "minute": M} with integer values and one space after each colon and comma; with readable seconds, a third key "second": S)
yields {"hour": 10, "minute": 34}
